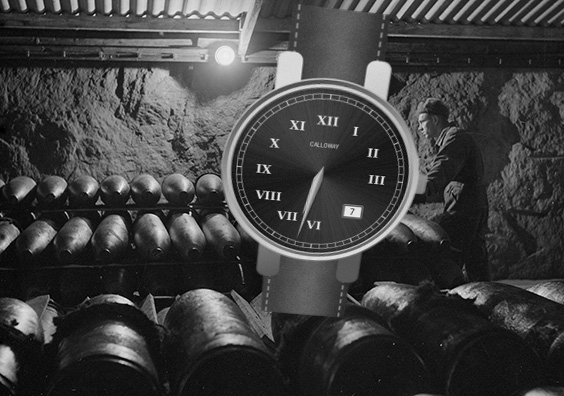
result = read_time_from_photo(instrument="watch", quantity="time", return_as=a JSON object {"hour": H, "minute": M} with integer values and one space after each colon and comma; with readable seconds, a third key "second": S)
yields {"hour": 6, "minute": 32}
